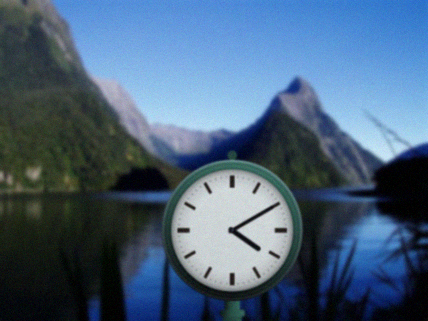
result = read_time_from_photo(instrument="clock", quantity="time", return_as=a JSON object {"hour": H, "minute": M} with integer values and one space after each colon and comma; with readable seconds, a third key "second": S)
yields {"hour": 4, "minute": 10}
